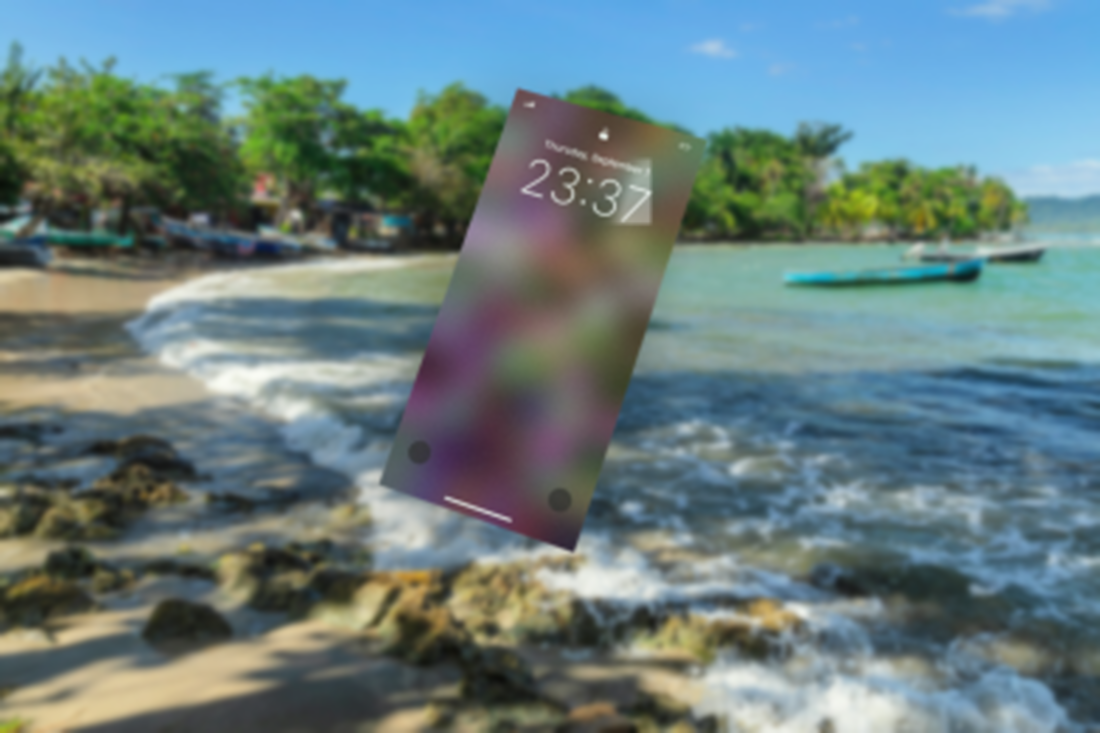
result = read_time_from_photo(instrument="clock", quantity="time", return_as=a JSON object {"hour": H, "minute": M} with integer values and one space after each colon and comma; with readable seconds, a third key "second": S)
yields {"hour": 23, "minute": 37}
